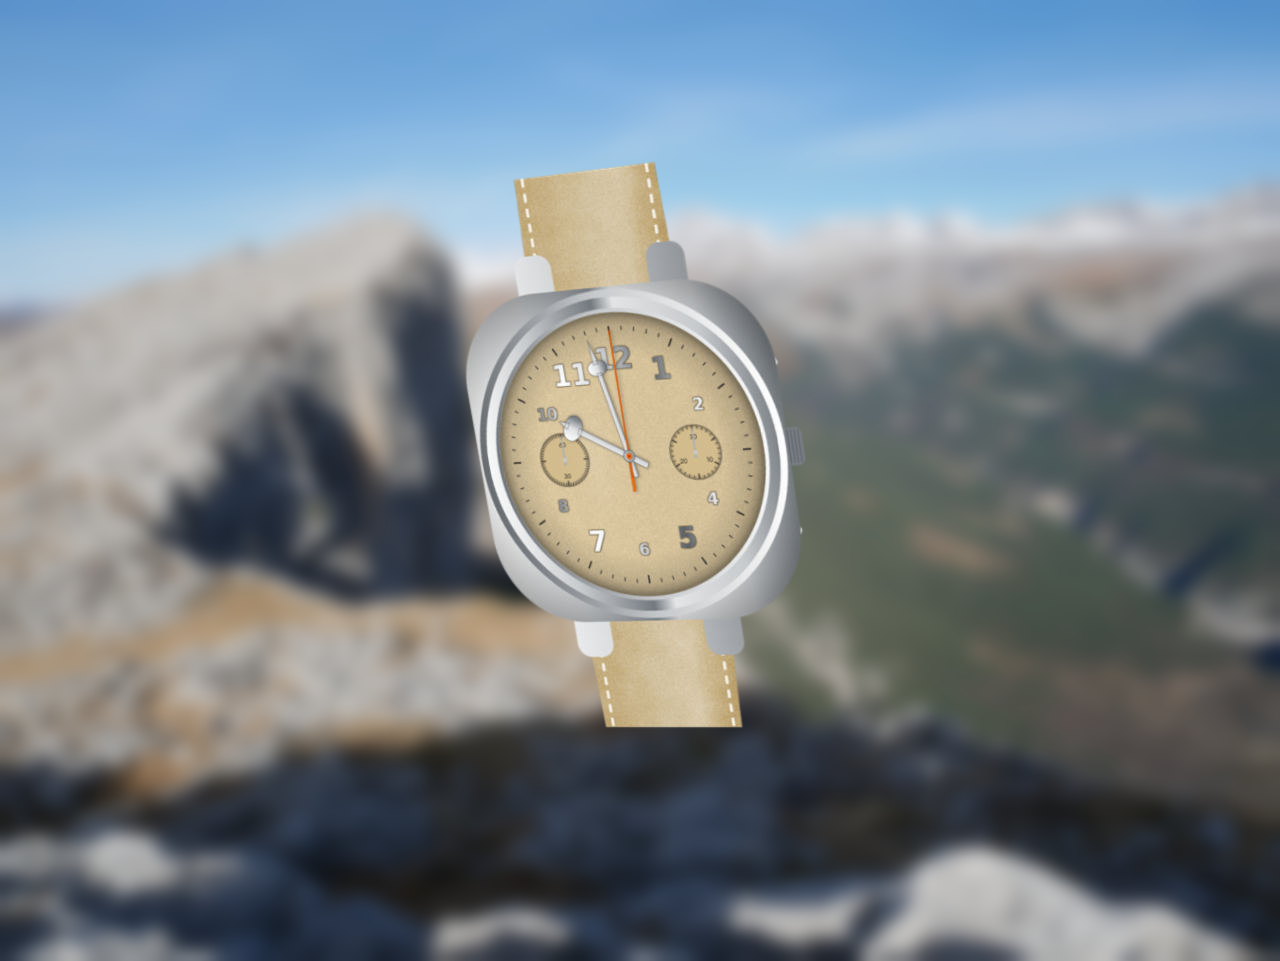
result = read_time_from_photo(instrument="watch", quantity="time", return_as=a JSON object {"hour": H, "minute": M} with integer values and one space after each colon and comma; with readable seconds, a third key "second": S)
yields {"hour": 9, "minute": 58}
